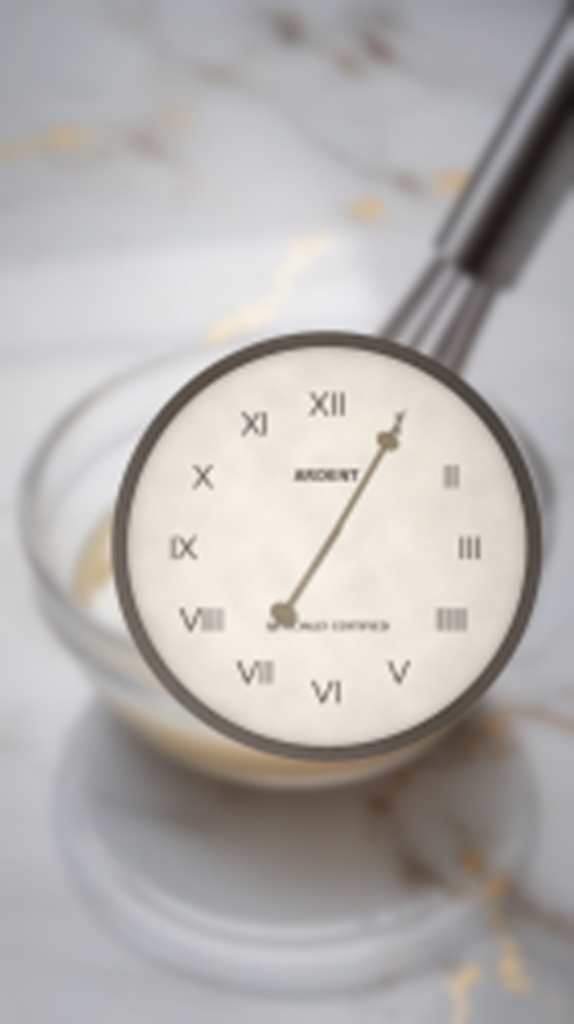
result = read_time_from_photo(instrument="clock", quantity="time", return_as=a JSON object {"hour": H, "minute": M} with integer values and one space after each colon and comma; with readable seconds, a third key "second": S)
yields {"hour": 7, "minute": 5}
